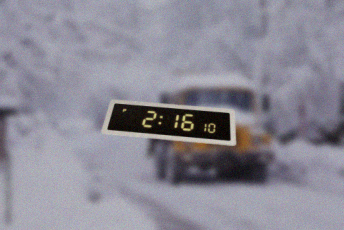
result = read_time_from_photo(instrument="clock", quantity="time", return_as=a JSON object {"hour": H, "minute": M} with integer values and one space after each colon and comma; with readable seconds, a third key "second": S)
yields {"hour": 2, "minute": 16, "second": 10}
